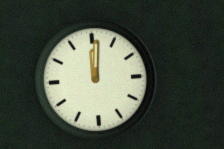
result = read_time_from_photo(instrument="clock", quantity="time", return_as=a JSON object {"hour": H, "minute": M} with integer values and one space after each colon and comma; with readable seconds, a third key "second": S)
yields {"hour": 12, "minute": 1}
